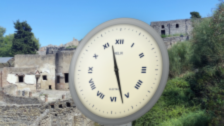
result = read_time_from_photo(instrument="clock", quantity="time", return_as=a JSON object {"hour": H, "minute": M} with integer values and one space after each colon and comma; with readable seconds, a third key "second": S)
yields {"hour": 11, "minute": 27}
